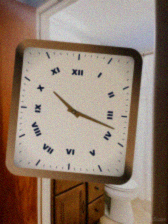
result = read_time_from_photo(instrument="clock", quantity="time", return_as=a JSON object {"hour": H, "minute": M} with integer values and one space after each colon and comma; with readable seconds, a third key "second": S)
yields {"hour": 10, "minute": 18}
